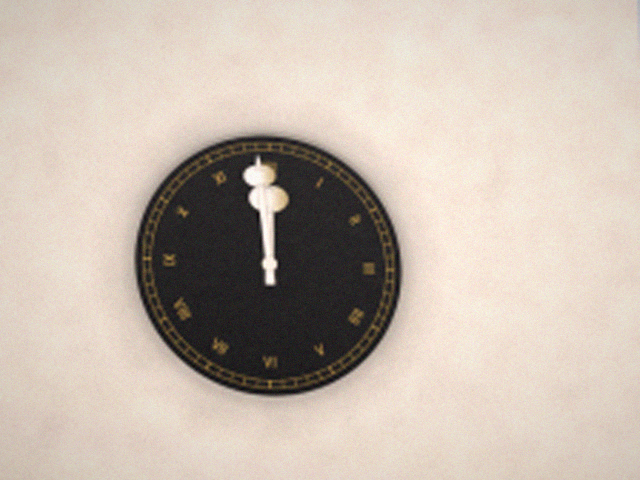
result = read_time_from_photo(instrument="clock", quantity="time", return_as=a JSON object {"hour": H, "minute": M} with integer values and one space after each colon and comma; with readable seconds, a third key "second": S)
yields {"hour": 11, "minute": 59}
